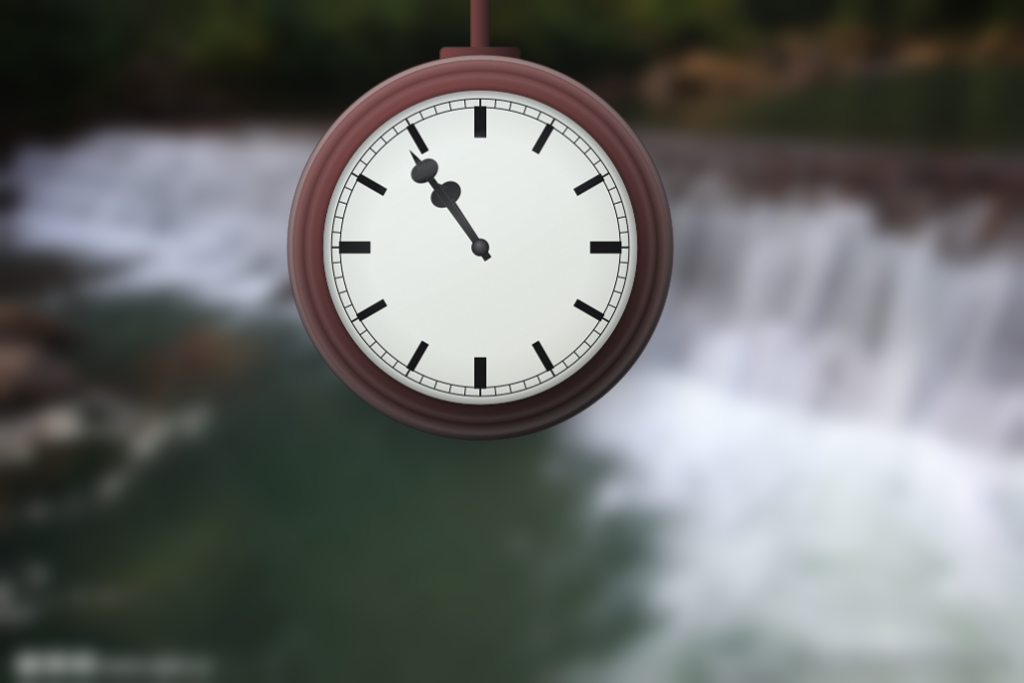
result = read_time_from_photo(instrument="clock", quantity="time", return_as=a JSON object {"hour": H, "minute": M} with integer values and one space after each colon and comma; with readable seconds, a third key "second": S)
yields {"hour": 10, "minute": 54}
